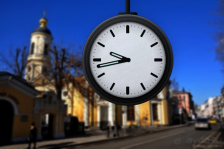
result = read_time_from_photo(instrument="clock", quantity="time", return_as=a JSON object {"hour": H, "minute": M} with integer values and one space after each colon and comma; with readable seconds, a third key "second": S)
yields {"hour": 9, "minute": 43}
